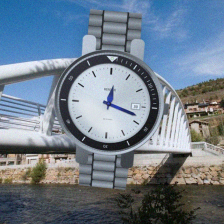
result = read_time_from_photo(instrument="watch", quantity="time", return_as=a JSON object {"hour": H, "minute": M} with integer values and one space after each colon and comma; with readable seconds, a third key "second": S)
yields {"hour": 12, "minute": 18}
